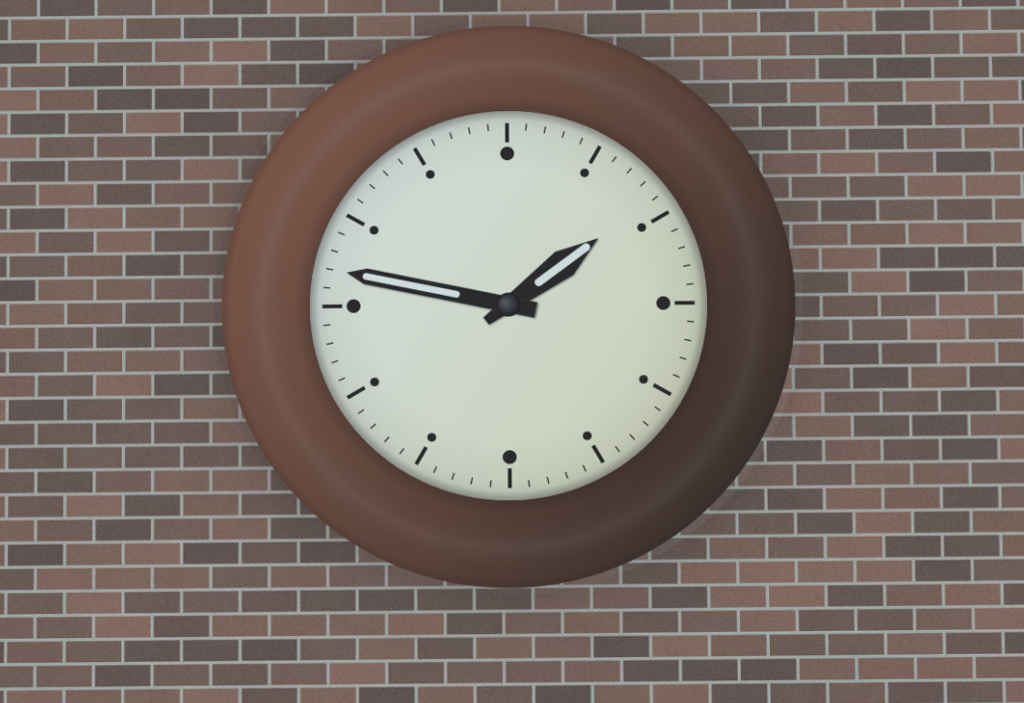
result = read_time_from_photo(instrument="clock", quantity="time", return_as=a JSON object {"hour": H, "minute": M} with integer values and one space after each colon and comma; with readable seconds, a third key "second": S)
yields {"hour": 1, "minute": 47}
